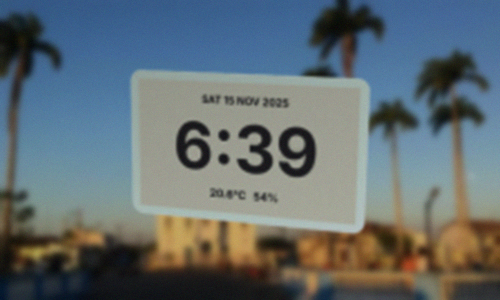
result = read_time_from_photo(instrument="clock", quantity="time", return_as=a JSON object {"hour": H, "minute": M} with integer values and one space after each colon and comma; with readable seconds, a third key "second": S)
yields {"hour": 6, "minute": 39}
